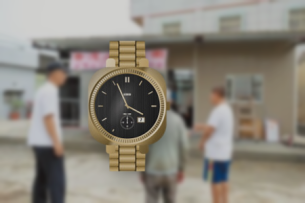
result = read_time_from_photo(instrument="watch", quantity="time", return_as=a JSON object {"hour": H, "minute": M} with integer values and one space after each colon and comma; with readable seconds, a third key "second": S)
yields {"hour": 3, "minute": 56}
